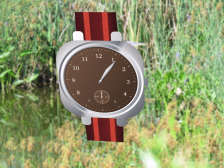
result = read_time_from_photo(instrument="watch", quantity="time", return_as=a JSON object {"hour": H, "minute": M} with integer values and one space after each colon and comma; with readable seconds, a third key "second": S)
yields {"hour": 1, "minute": 6}
